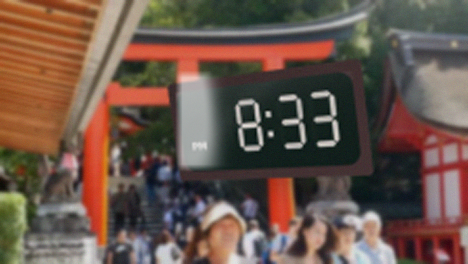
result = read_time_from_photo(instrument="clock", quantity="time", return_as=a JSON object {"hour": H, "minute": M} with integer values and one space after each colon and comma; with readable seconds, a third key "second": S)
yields {"hour": 8, "minute": 33}
